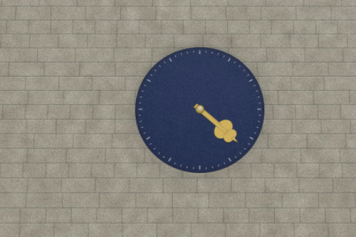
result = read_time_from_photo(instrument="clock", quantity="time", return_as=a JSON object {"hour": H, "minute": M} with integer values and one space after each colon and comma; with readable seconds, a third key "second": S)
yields {"hour": 4, "minute": 22}
